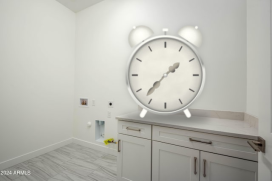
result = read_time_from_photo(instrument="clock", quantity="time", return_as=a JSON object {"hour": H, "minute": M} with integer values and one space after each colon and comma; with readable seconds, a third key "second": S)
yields {"hour": 1, "minute": 37}
